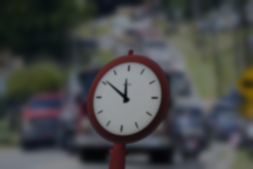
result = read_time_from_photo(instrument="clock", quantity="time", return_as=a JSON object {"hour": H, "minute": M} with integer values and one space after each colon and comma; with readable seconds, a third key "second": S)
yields {"hour": 11, "minute": 51}
